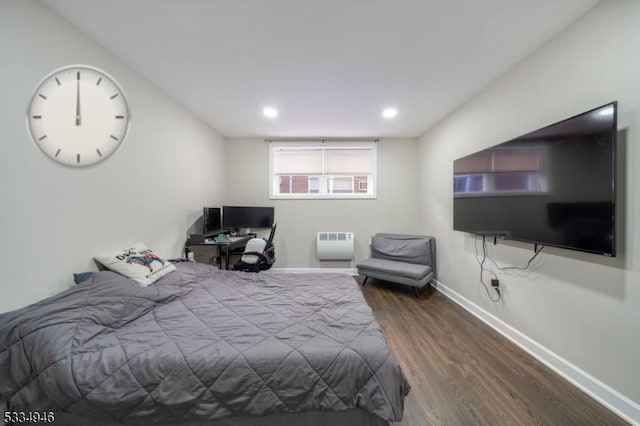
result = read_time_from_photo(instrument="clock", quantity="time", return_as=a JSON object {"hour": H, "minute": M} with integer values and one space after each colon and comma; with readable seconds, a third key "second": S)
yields {"hour": 12, "minute": 0}
